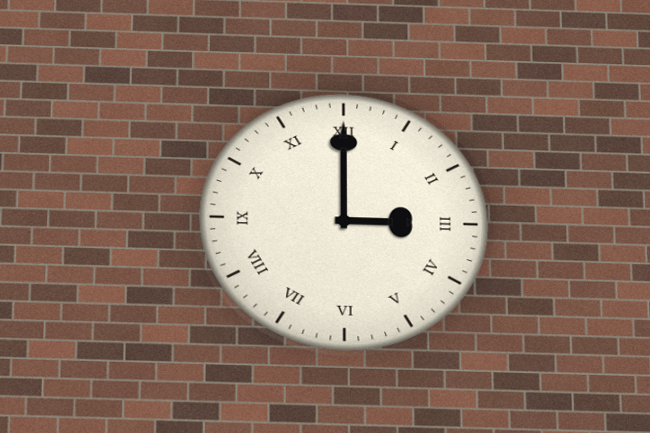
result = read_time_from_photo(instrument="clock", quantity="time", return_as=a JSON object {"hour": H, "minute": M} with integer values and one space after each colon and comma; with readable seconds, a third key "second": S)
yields {"hour": 3, "minute": 0}
